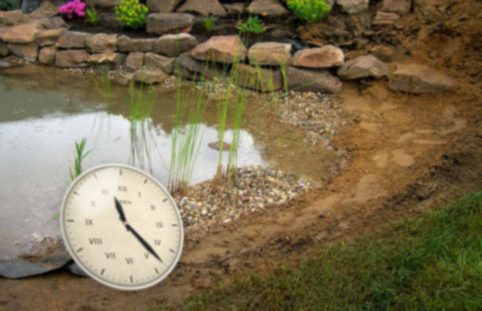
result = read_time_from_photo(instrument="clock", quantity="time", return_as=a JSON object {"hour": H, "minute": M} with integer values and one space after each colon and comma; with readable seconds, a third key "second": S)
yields {"hour": 11, "minute": 23}
